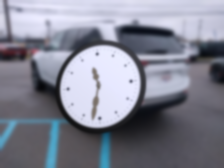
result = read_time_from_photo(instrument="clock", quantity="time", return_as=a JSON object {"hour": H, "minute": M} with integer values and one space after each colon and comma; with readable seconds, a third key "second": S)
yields {"hour": 11, "minute": 32}
